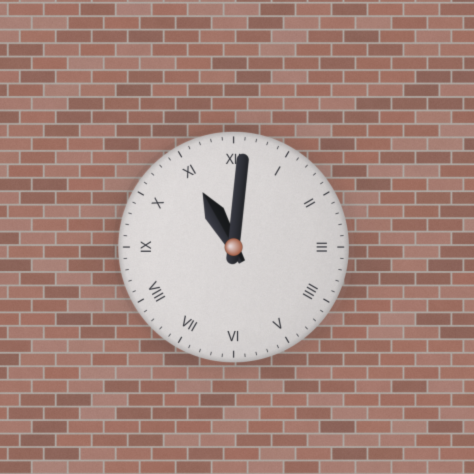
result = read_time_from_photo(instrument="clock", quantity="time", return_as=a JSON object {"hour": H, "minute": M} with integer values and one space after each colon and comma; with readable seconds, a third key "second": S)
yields {"hour": 11, "minute": 1}
